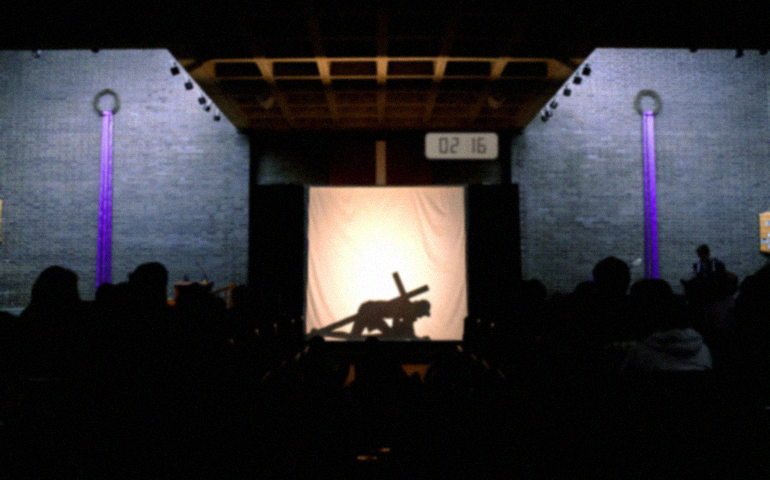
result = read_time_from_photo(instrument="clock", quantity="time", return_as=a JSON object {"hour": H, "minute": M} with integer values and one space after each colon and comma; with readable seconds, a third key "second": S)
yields {"hour": 2, "minute": 16}
